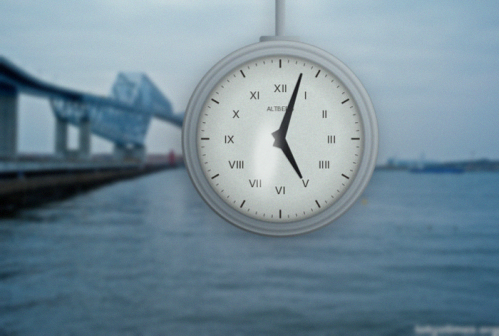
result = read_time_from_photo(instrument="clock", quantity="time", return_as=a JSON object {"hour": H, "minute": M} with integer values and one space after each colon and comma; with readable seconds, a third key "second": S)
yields {"hour": 5, "minute": 3}
